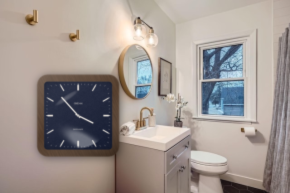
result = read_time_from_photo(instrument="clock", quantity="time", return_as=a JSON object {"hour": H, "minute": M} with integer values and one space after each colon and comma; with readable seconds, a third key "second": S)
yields {"hour": 3, "minute": 53}
